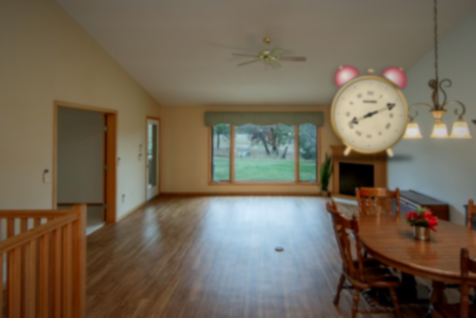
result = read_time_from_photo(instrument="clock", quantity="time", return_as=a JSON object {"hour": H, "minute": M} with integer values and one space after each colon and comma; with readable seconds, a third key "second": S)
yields {"hour": 8, "minute": 11}
